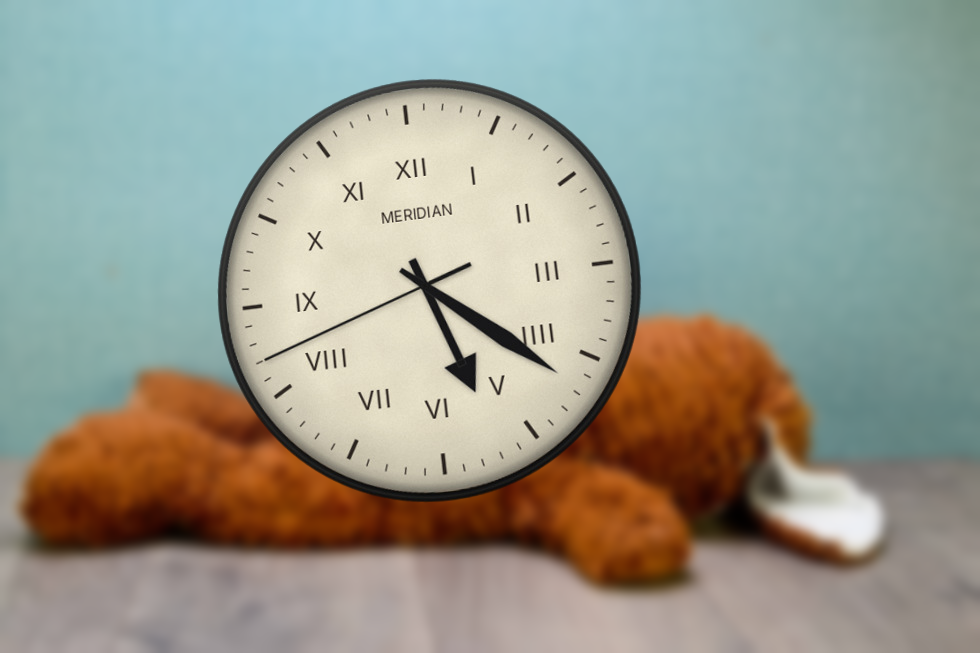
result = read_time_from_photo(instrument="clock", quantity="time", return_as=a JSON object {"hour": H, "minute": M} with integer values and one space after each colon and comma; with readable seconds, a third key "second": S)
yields {"hour": 5, "minute": 21, "second": 42}
